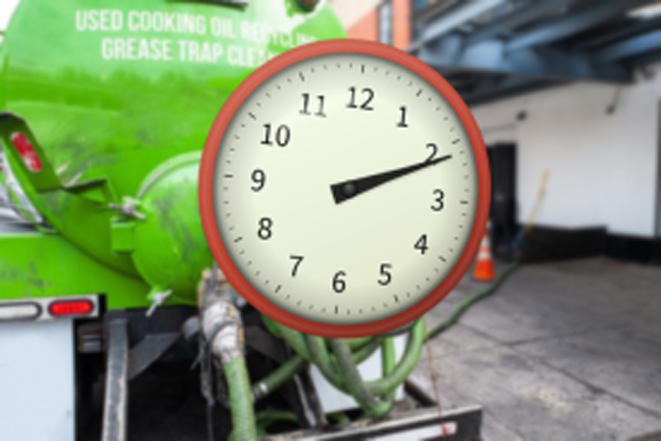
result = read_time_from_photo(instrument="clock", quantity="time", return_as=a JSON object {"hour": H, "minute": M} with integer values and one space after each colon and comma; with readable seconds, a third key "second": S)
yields {"hour": 2, "minute": 11}
